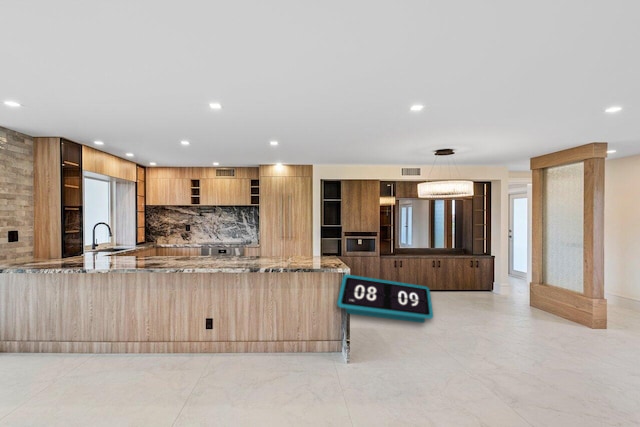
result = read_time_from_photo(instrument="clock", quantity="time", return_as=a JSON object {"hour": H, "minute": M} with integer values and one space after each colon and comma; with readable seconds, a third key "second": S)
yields {"hour": 8, "minute": 9}
